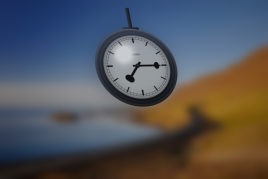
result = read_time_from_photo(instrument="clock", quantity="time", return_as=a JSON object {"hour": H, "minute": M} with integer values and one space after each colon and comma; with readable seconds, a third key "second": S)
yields {"hour": 7, "minute": 15}
